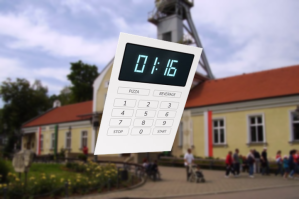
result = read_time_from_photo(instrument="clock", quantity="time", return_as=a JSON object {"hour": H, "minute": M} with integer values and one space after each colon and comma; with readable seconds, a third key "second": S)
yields {"hour": 1, "minute": 16}
